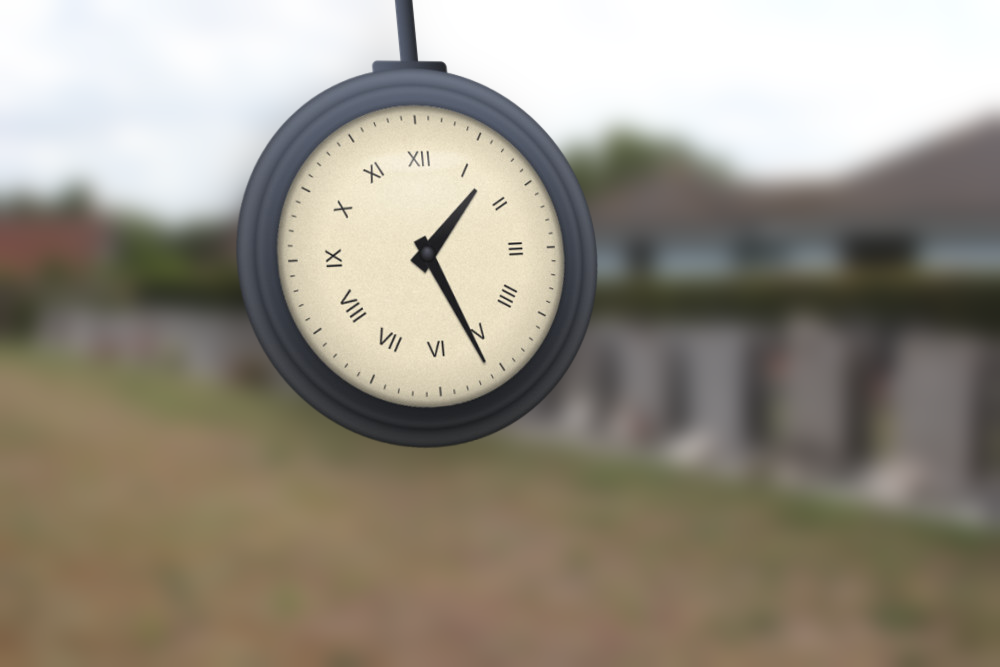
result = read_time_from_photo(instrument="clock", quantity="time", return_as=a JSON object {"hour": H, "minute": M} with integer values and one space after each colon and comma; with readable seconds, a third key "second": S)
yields {"hour": 1, "minute": 26}
